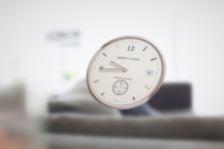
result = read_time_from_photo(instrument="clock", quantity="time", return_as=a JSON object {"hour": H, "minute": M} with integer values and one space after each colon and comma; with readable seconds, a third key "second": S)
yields {"hour": 9, "minute": 44}
